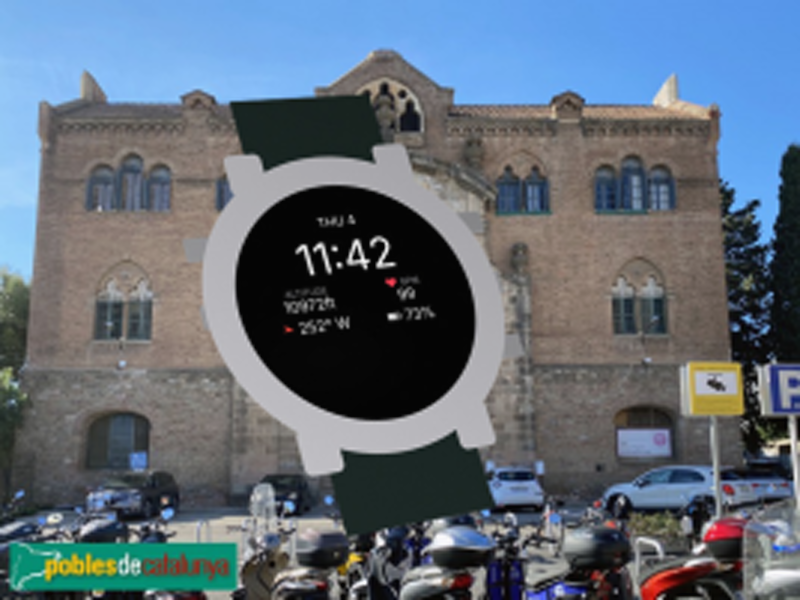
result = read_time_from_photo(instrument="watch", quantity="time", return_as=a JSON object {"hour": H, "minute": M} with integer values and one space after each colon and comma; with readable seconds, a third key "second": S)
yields {"hour": 11, "minute": 42}
